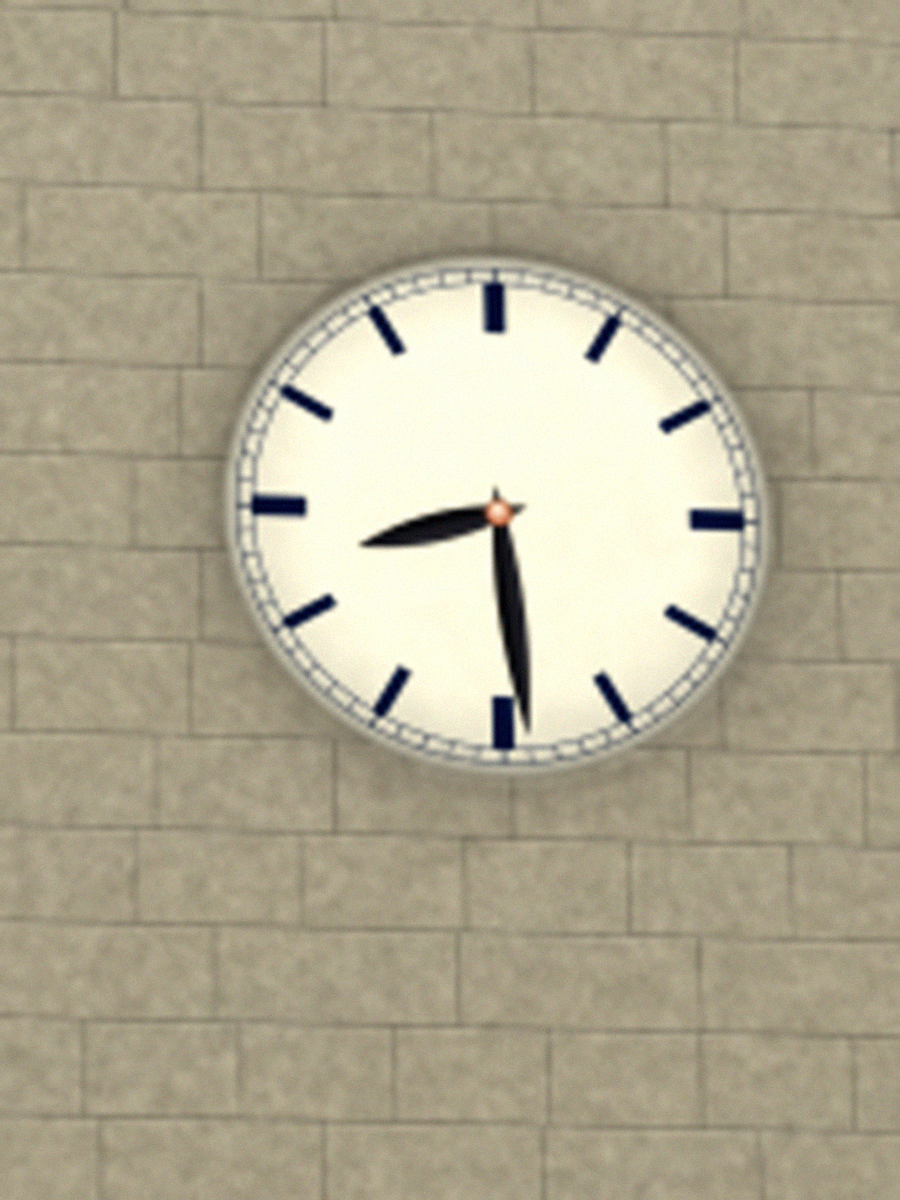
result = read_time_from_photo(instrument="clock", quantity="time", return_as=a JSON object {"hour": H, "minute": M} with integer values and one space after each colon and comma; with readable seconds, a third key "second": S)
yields {"hour": 8, "minute": 29}
